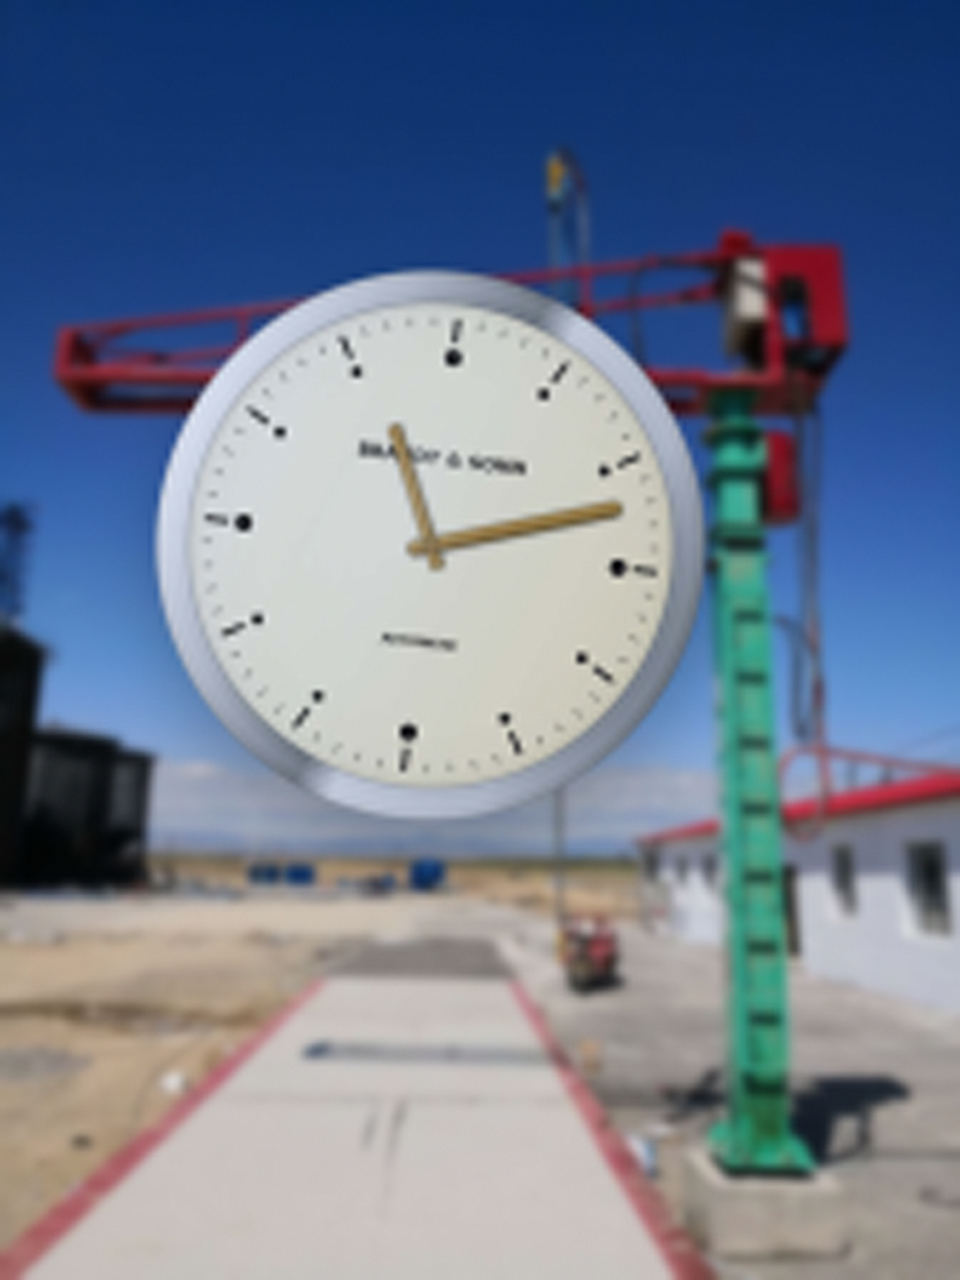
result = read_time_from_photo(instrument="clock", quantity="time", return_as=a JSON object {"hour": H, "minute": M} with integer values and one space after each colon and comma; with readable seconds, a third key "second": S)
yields {"hour": 11, "minute": 12}
